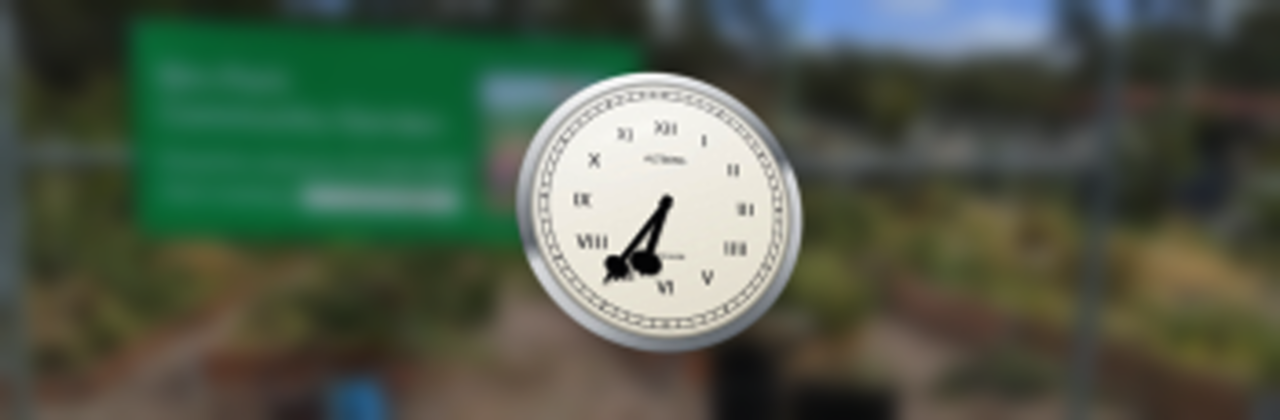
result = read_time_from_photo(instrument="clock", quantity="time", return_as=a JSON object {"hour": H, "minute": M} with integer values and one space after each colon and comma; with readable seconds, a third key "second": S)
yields {"hour": 6, "minute": 36}
